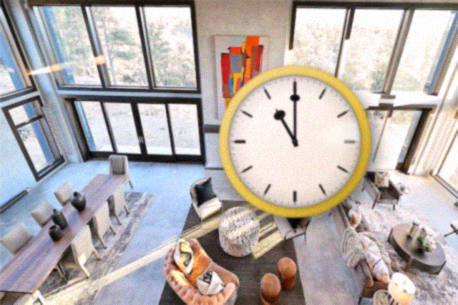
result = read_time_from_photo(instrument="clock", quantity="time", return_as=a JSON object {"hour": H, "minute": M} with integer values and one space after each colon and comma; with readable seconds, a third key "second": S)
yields {"hour": 11, "minute": 0}
